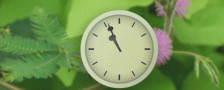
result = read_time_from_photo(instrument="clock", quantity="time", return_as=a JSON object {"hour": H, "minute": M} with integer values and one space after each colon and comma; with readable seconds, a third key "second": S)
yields {"hour": 10, "minute": 56}
